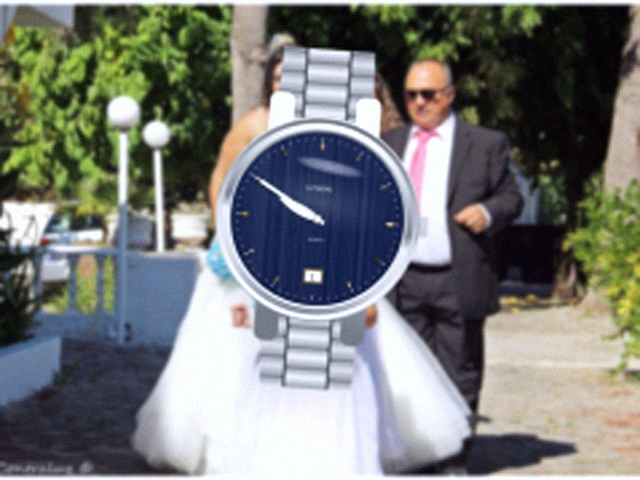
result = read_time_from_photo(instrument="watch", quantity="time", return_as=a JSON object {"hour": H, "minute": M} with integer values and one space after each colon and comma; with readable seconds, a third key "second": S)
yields {"hour": 9, "minute": 50}
